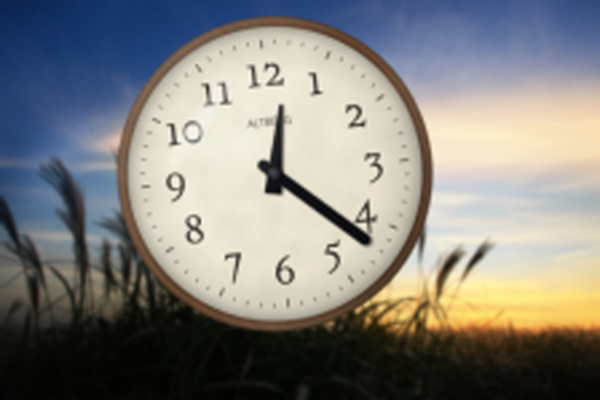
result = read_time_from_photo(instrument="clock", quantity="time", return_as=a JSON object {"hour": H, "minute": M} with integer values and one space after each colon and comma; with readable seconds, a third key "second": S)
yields {"hour": 12, "minute": 22}
